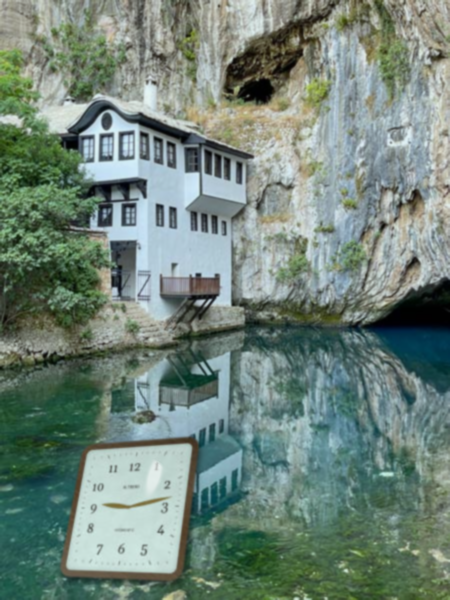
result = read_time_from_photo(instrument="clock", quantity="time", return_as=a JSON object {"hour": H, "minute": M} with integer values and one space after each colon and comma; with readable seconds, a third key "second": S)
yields {"hour": 9, "minute": 13}
